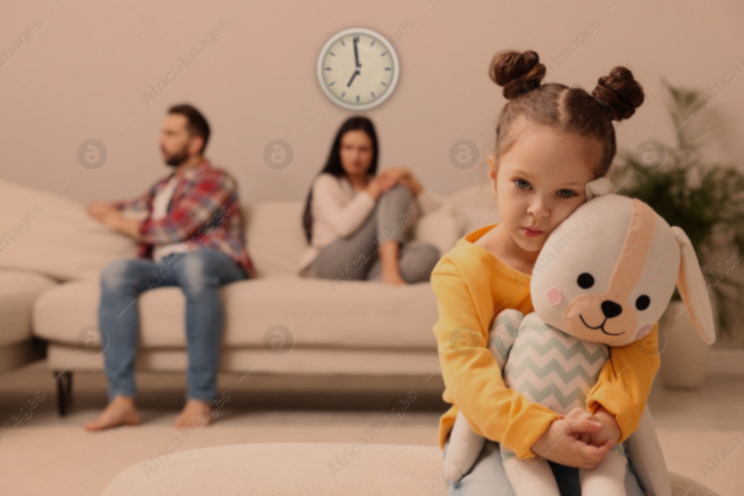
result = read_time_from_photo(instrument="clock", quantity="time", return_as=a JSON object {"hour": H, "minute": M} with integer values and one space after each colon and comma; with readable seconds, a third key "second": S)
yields {"hour": 6, "minute": 59}
